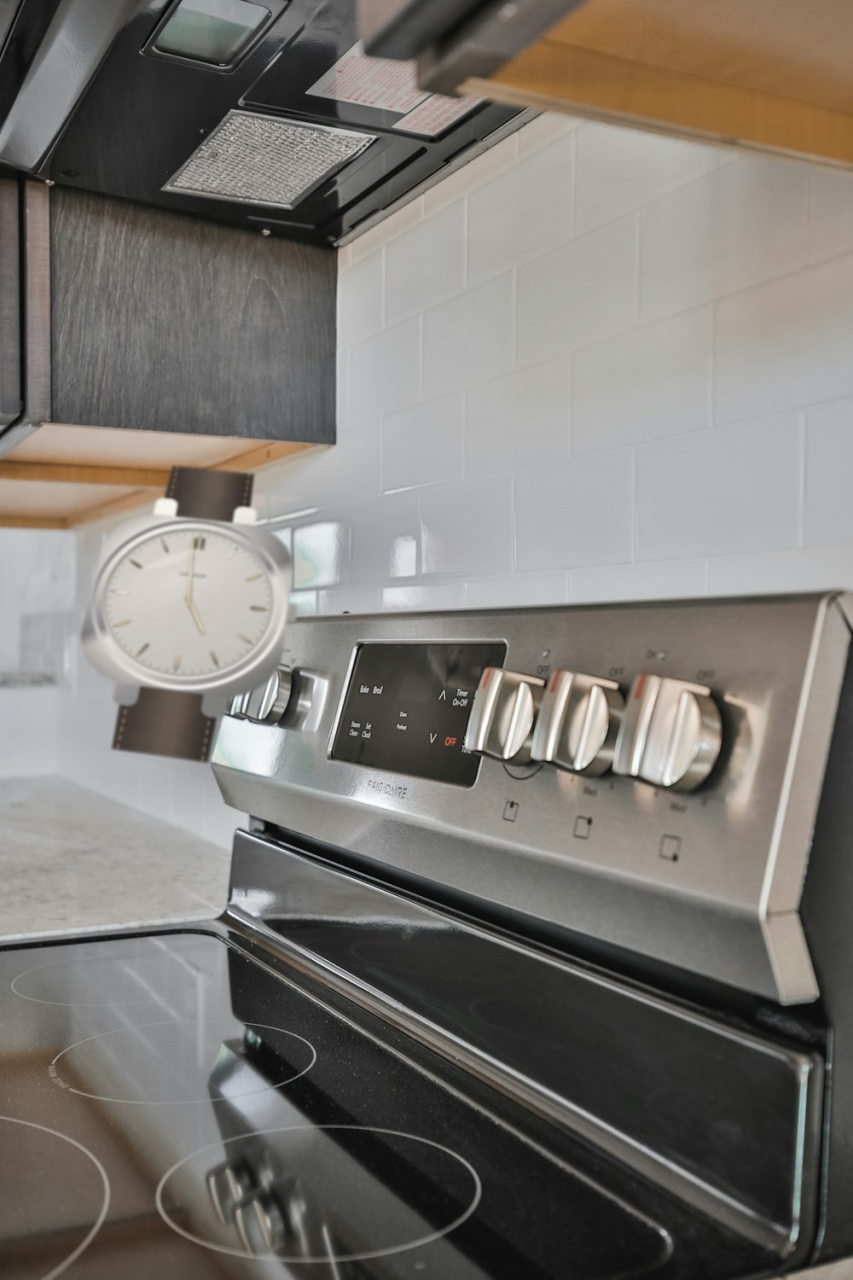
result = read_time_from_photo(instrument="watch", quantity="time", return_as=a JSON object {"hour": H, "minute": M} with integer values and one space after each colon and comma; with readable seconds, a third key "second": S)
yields {"hour": 4, "minute": 59}
